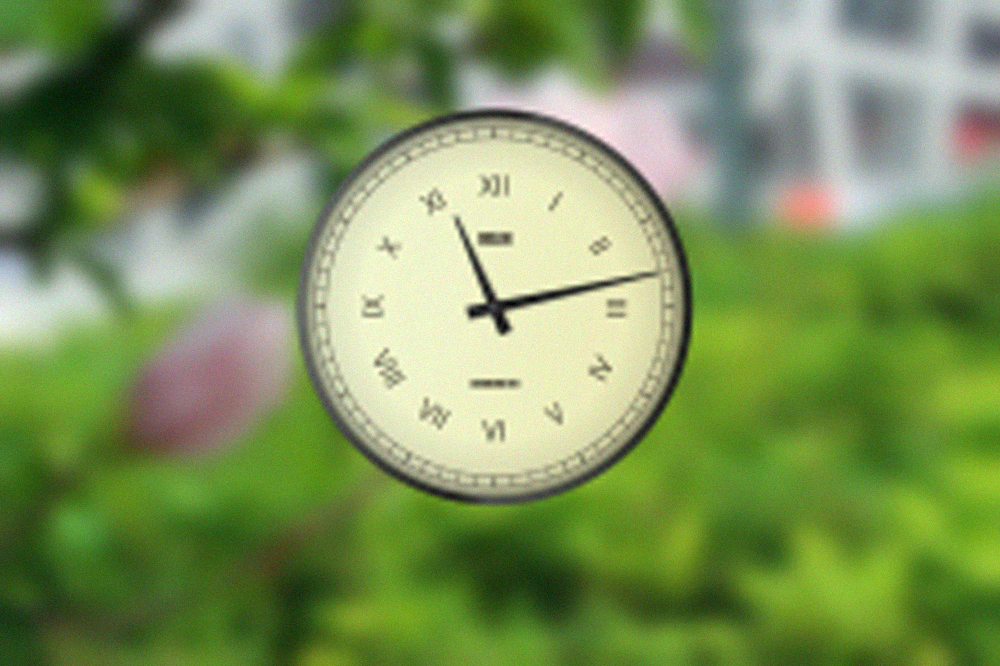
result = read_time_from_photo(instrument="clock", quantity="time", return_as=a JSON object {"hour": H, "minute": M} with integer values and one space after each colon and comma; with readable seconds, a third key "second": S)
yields {"hour": 11, "minute": 13}
